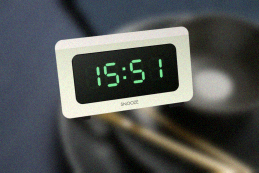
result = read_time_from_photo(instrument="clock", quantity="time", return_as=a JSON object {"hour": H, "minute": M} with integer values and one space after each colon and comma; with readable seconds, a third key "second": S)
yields {"hour": 15, "minute": 51}
